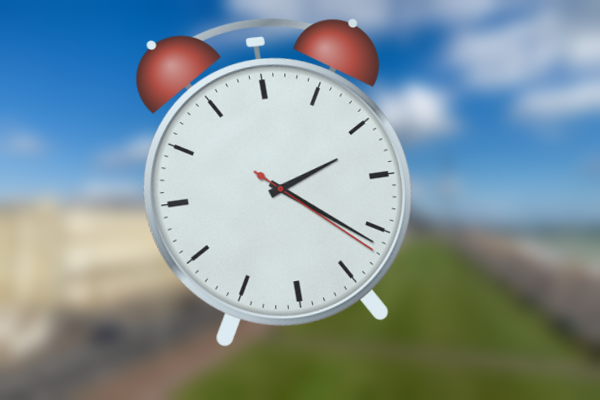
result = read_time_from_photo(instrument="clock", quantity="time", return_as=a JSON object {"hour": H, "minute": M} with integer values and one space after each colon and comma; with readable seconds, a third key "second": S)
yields {"hour": 2, "minute": 21, "second": 22}
